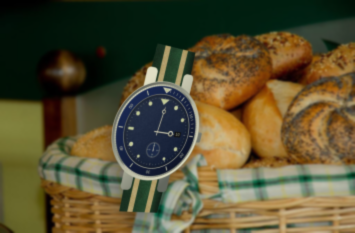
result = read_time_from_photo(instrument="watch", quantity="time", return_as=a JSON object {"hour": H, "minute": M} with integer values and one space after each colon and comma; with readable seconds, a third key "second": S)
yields {"hour": 3, "minute": 1}
